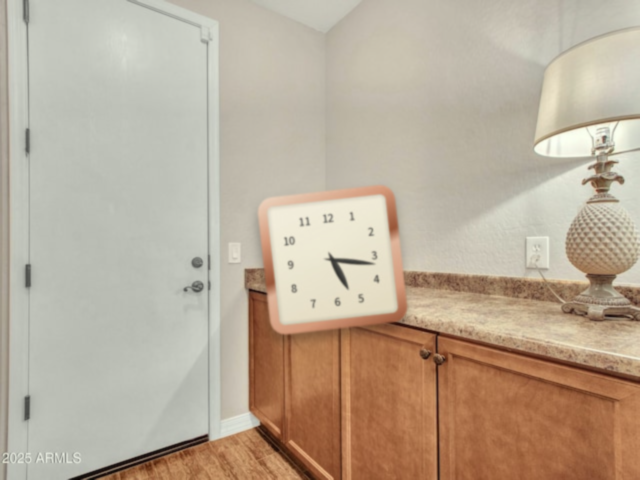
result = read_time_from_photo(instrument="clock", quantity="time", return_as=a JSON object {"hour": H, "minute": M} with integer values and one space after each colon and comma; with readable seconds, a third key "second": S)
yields {"hour": 5, "minute": 17}
